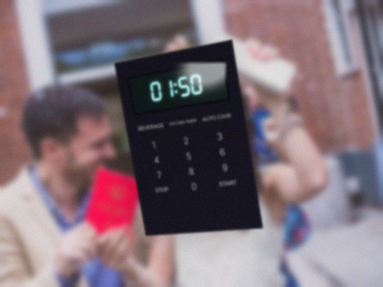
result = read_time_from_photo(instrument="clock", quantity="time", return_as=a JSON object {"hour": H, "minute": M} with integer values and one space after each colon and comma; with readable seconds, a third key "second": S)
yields {"hour": 1, "minute": 50}
